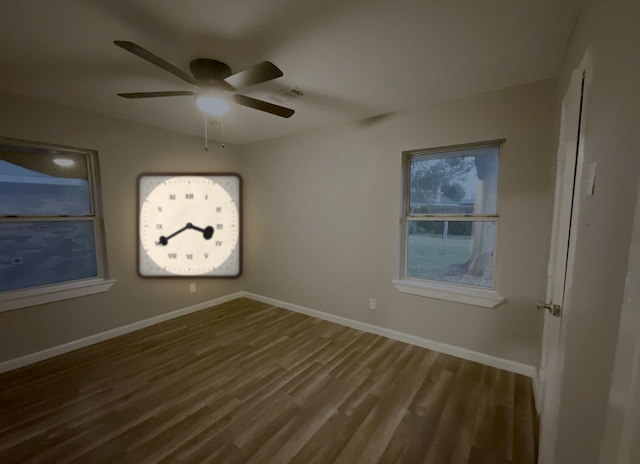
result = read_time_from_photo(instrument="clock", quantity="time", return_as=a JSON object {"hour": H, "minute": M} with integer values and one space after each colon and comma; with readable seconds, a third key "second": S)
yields {"hour": 3, "minute": 40}
